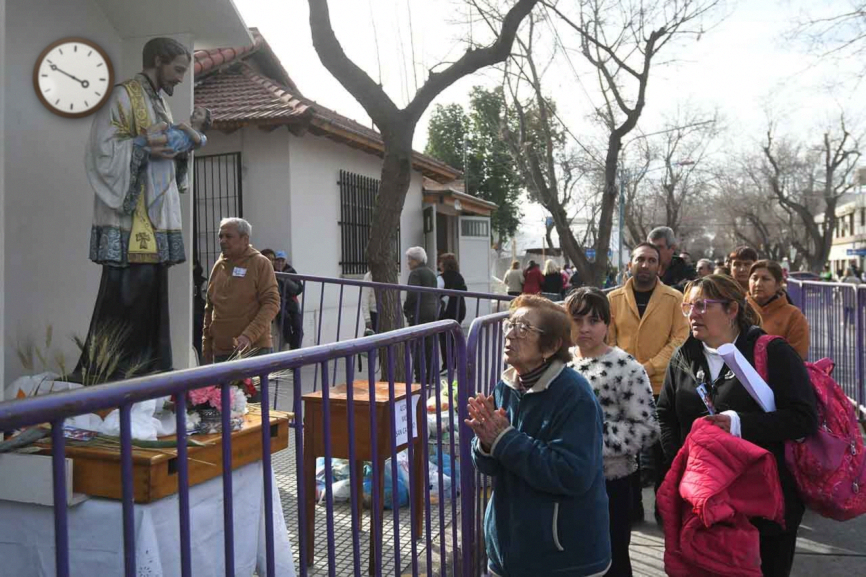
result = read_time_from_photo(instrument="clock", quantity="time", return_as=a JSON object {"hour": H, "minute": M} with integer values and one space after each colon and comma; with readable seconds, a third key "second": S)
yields {"hour": 3, "minute": 49}
